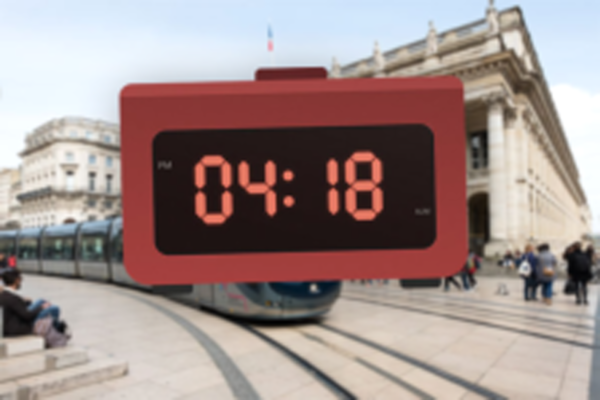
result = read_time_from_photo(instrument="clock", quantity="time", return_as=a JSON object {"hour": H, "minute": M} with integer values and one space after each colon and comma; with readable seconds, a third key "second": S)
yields {"hour": 4, "minute": 18}
